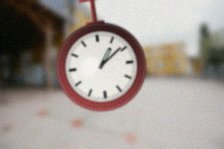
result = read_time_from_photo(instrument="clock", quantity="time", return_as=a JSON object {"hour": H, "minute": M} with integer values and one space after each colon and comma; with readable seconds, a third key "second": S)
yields {"hour": 1, "minute": 9}
